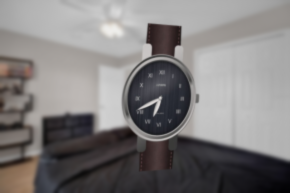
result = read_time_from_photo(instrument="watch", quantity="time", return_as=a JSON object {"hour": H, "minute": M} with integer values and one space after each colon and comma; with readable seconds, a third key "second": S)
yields {"hour": 6, "minute": 41}
